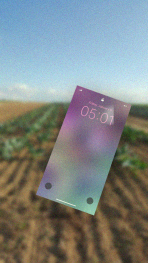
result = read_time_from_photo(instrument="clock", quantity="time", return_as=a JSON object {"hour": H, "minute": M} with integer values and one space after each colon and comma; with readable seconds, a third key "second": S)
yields {"hour": 5, "minute": 1}
